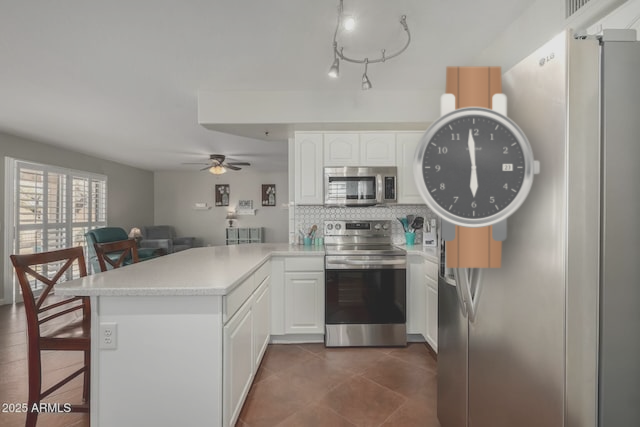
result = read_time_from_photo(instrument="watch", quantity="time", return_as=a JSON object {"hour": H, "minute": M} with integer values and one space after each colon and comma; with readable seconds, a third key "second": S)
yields {"hour": 5, "minute": 59}
